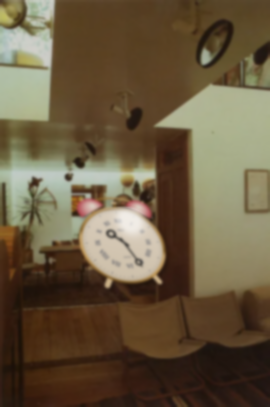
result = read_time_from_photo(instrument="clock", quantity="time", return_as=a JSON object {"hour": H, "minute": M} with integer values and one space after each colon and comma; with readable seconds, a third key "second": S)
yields {"hour": 10, "minute": 26}
